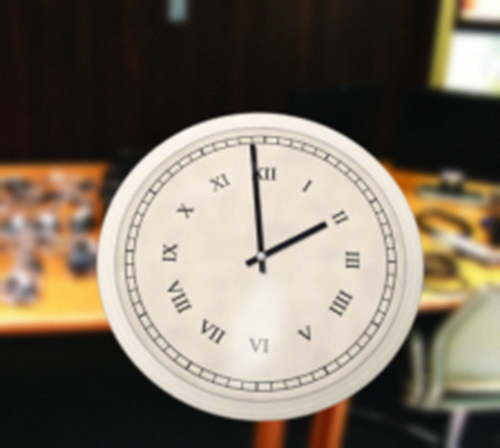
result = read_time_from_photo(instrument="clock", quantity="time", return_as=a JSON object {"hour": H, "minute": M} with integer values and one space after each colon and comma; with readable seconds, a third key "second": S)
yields {"hour": 1, "minute": 59}
